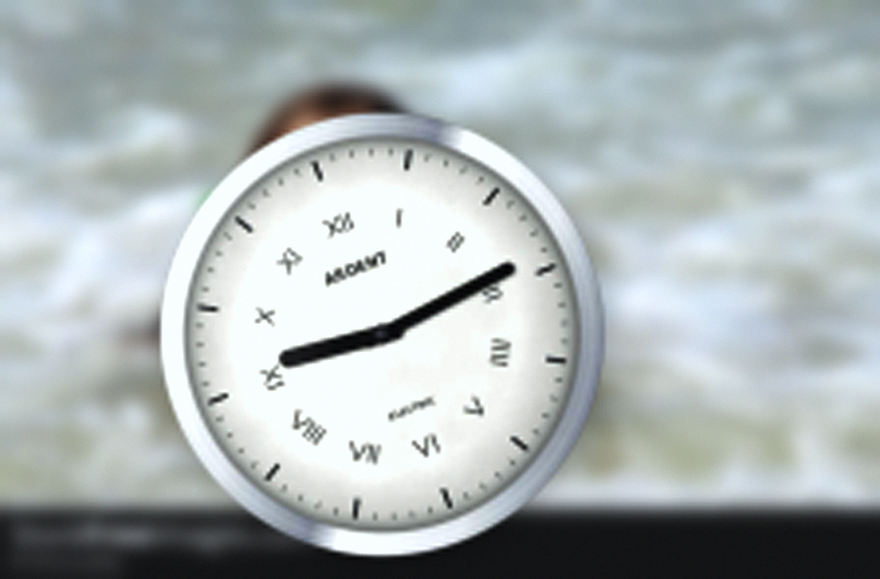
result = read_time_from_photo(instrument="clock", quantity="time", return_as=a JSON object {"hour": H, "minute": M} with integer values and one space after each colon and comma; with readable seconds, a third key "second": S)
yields {"hour": 9, "minute": 14}
